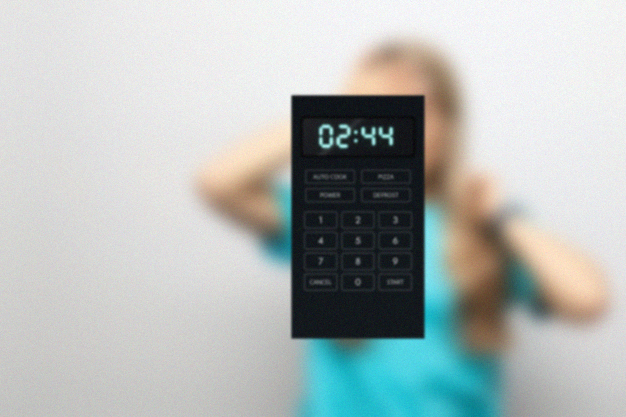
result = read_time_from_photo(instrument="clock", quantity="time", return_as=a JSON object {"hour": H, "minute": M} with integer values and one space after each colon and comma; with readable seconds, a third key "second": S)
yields {"hour": 2, "minute": 44}
